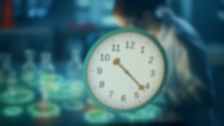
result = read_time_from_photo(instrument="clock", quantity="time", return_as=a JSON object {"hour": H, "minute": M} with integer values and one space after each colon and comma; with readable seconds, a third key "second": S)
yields {"hour": 10, "minute": 22}
